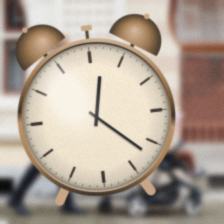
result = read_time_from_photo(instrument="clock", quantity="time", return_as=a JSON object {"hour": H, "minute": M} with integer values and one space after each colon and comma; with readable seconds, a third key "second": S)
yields {"hour": 12, "minute": 22}
